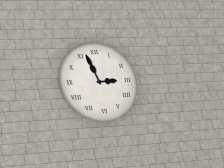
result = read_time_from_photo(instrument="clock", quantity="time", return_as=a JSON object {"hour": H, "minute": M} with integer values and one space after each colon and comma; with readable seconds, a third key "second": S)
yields {"hour": 2, "minute": 57}
